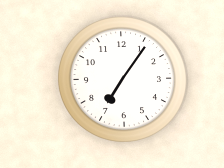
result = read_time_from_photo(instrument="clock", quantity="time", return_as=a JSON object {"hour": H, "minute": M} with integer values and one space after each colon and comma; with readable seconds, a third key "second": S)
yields {"hour": 7, "minute": 6}
